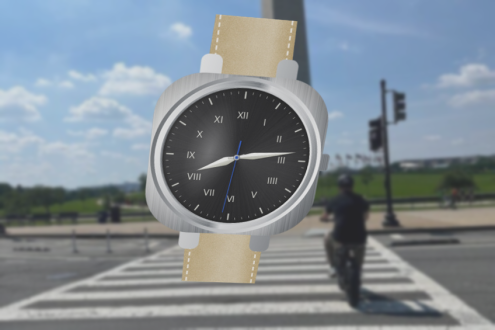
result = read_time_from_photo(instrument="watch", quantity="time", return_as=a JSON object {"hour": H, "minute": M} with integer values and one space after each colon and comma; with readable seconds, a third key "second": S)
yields {"hour": 8, "minute": 13, "second": 31}
